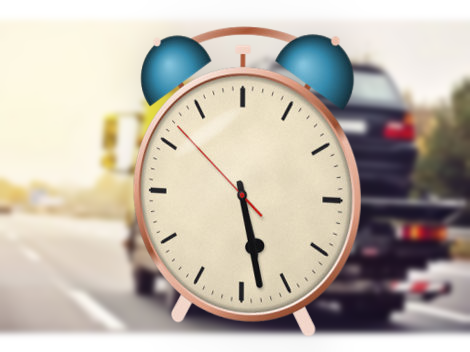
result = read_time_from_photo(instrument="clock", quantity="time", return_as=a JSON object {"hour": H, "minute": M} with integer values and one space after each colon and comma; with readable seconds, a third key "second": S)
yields {"hour": 5, "minute": 27, "second": 52}
